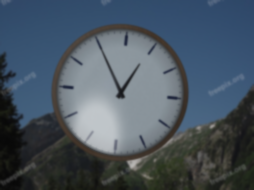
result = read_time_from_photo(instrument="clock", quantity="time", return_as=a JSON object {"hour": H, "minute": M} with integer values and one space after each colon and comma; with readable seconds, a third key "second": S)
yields {"hour": 12, "minute": 55}
